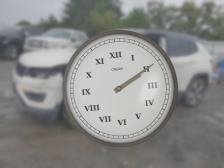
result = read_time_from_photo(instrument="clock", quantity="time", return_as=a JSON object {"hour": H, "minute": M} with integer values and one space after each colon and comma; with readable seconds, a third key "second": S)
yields {"hour": 2, "minute": 10}
